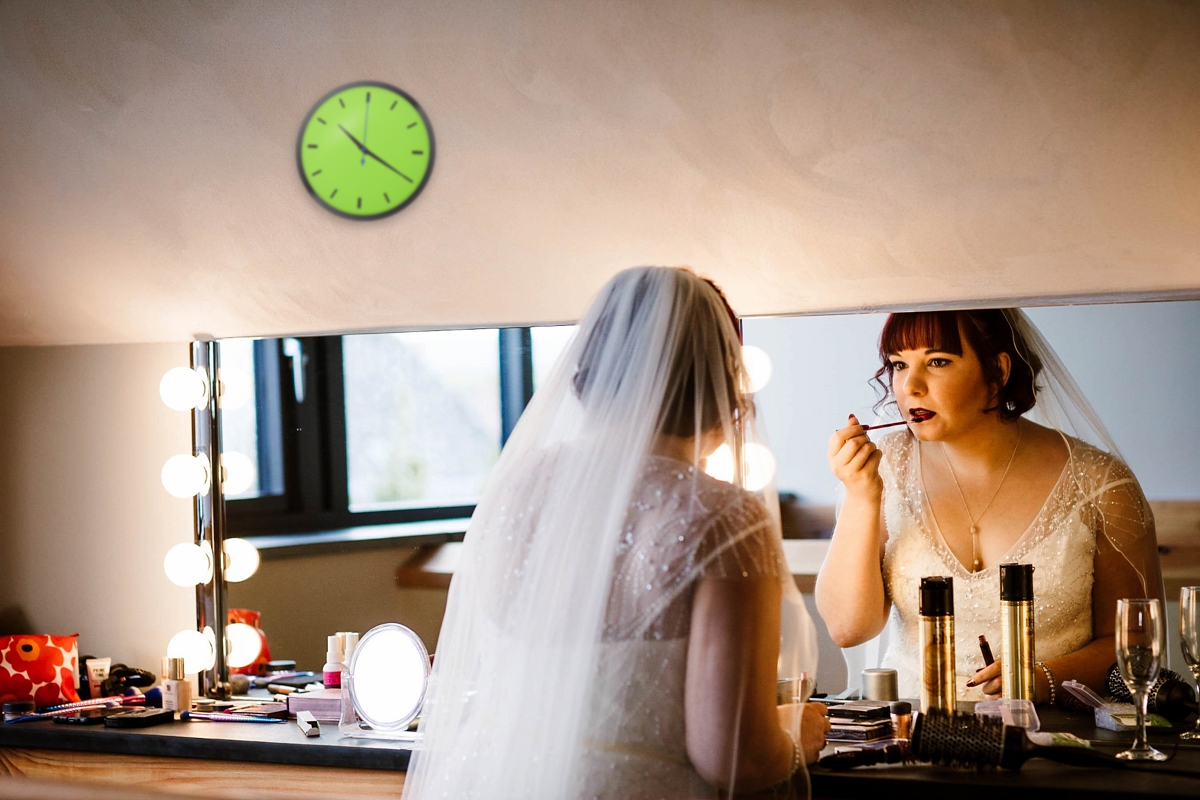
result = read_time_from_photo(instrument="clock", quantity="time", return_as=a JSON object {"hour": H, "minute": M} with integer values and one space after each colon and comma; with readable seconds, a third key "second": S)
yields {"hour": 10, "minute": 20, "second": 0}
